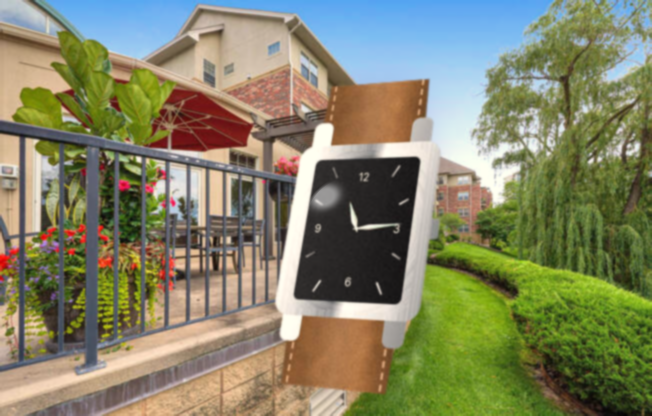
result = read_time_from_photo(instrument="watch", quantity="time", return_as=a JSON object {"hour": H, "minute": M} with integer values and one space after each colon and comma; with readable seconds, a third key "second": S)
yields {"hour": 11, "minute": 14}
